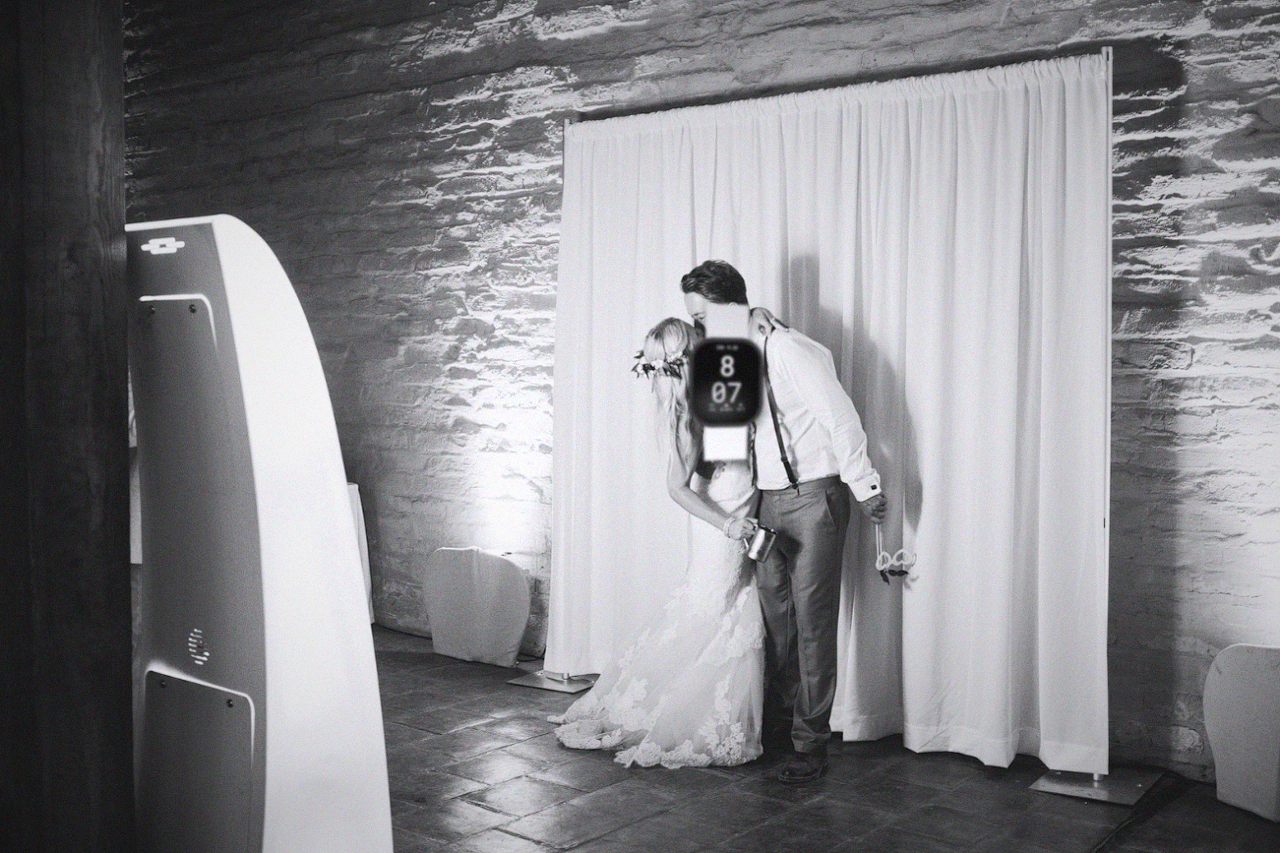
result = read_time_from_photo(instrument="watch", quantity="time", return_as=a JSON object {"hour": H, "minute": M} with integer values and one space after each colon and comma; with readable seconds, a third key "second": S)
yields {"hour": 8, "minute": 7}
